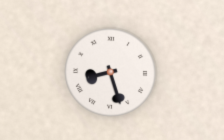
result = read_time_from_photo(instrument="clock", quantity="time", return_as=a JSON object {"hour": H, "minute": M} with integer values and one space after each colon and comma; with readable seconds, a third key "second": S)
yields {"hour": 8, "minute": 27}
